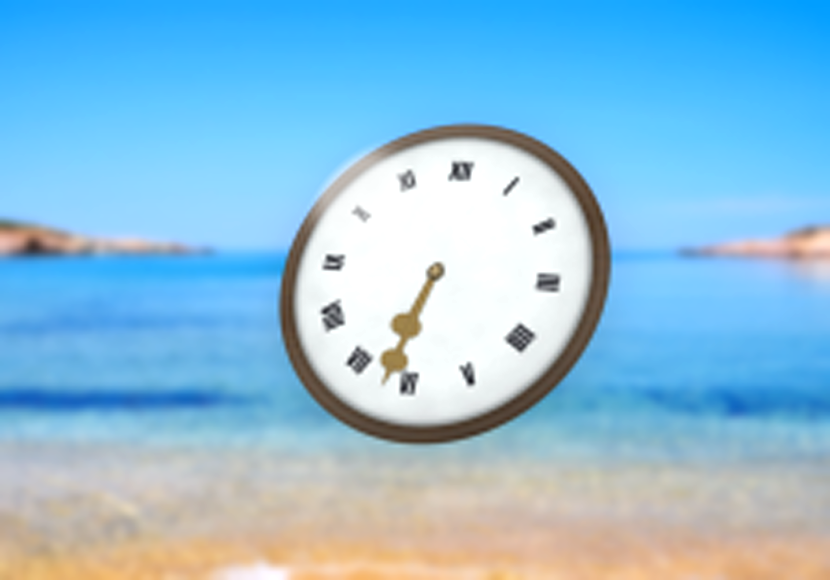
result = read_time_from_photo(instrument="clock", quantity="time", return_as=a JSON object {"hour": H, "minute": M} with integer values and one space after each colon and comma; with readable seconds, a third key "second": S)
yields {"hour": 6, "minute": 32}
